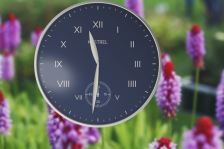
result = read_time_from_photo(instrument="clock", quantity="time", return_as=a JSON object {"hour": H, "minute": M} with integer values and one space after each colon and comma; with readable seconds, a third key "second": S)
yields {"hour": 11, "minute": 31}
